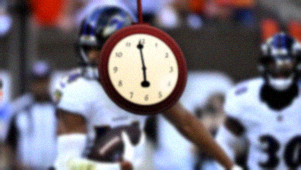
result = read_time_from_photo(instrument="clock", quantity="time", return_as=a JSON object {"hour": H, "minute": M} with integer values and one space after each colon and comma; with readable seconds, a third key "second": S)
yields {"hour": 5, "minute": 59}
